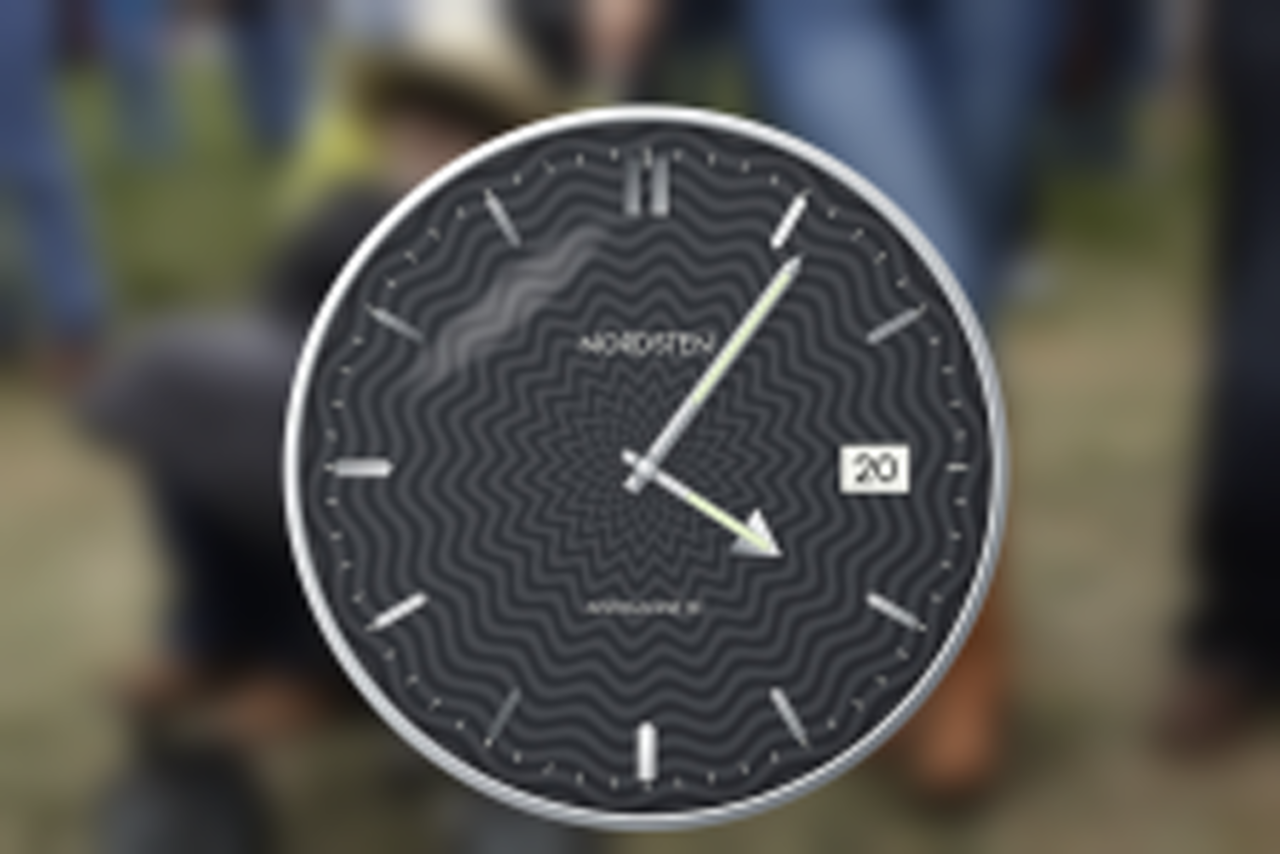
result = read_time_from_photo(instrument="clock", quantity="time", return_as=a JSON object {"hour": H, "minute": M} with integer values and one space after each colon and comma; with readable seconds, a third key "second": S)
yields {"hour": 4, "minute": 6}
